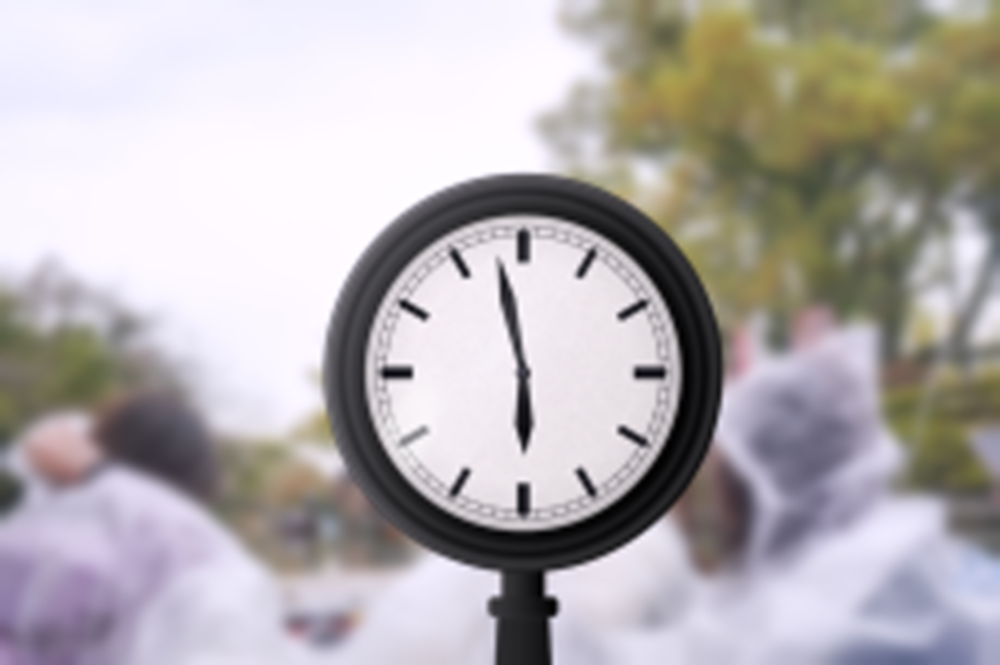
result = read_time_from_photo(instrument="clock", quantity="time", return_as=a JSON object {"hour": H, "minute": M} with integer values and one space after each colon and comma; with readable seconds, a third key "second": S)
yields {"hour": 5, "minute": 58}
